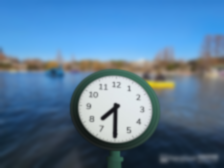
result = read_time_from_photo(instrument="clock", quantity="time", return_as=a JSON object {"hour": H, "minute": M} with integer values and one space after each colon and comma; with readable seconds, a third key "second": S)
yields {"hour": 7, "minute": 30}
